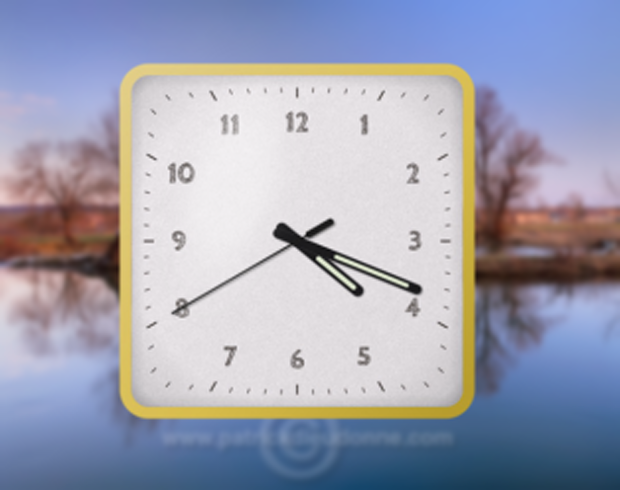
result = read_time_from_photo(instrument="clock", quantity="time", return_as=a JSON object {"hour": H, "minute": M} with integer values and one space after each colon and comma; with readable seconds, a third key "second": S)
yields {"hour": 4, "minute": 18, "second": 40}
